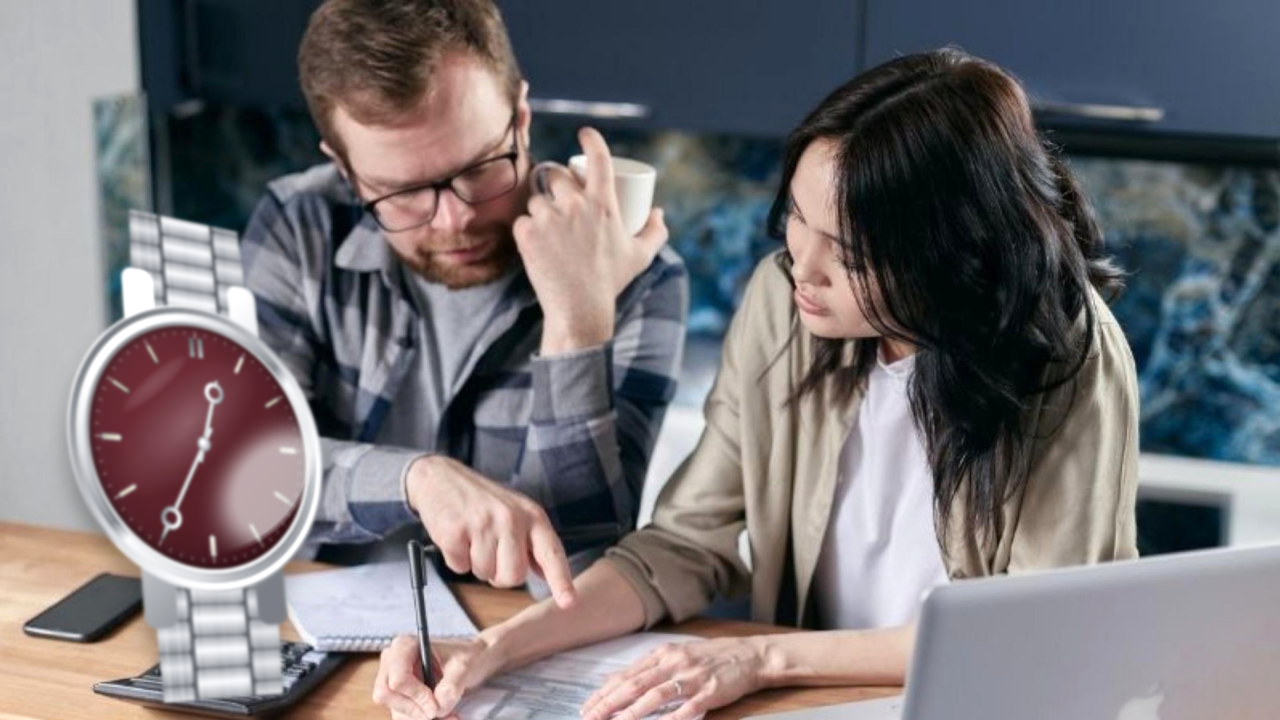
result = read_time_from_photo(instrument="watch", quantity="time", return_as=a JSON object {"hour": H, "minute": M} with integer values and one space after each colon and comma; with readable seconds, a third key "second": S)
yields {"hour": 12, "minute": 35}
